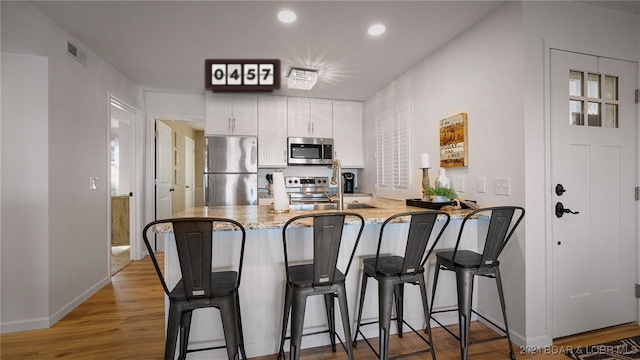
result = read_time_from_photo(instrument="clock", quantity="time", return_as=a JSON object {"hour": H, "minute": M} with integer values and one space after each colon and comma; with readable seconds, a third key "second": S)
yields {"hour": 4, "minute": 57}
